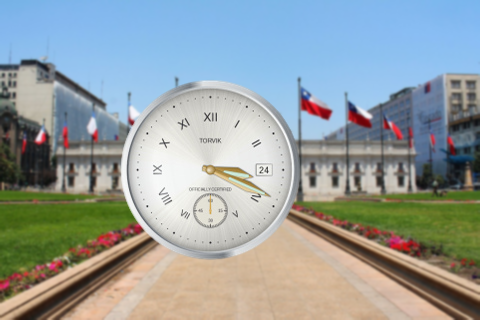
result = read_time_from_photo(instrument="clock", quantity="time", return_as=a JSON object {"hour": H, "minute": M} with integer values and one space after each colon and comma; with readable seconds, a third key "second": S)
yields {"hour": 3, "minute": 19}
